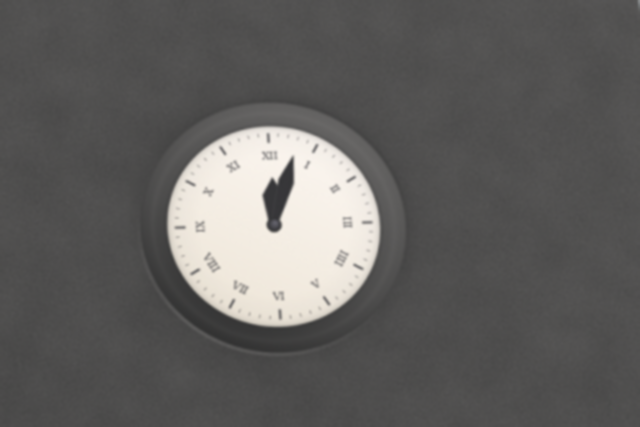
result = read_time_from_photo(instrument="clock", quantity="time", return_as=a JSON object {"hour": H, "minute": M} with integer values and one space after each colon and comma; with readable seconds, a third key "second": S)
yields {"hour": 12, "minute": 3}
